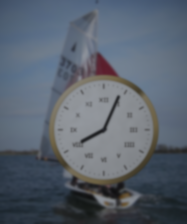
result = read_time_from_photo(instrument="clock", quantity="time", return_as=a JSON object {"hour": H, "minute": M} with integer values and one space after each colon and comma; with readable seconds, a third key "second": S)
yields {"hour": 8, "minute": 4}
